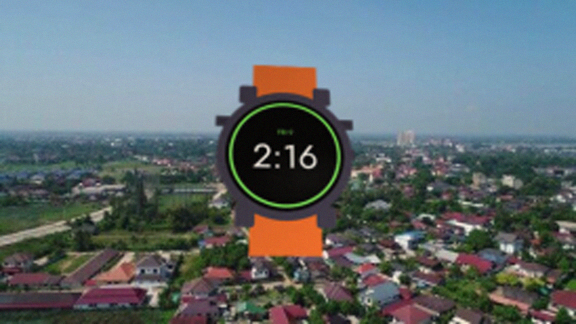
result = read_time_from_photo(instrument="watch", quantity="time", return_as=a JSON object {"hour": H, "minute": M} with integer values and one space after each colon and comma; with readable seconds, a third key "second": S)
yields {"hour": 2, "minute": 16}
